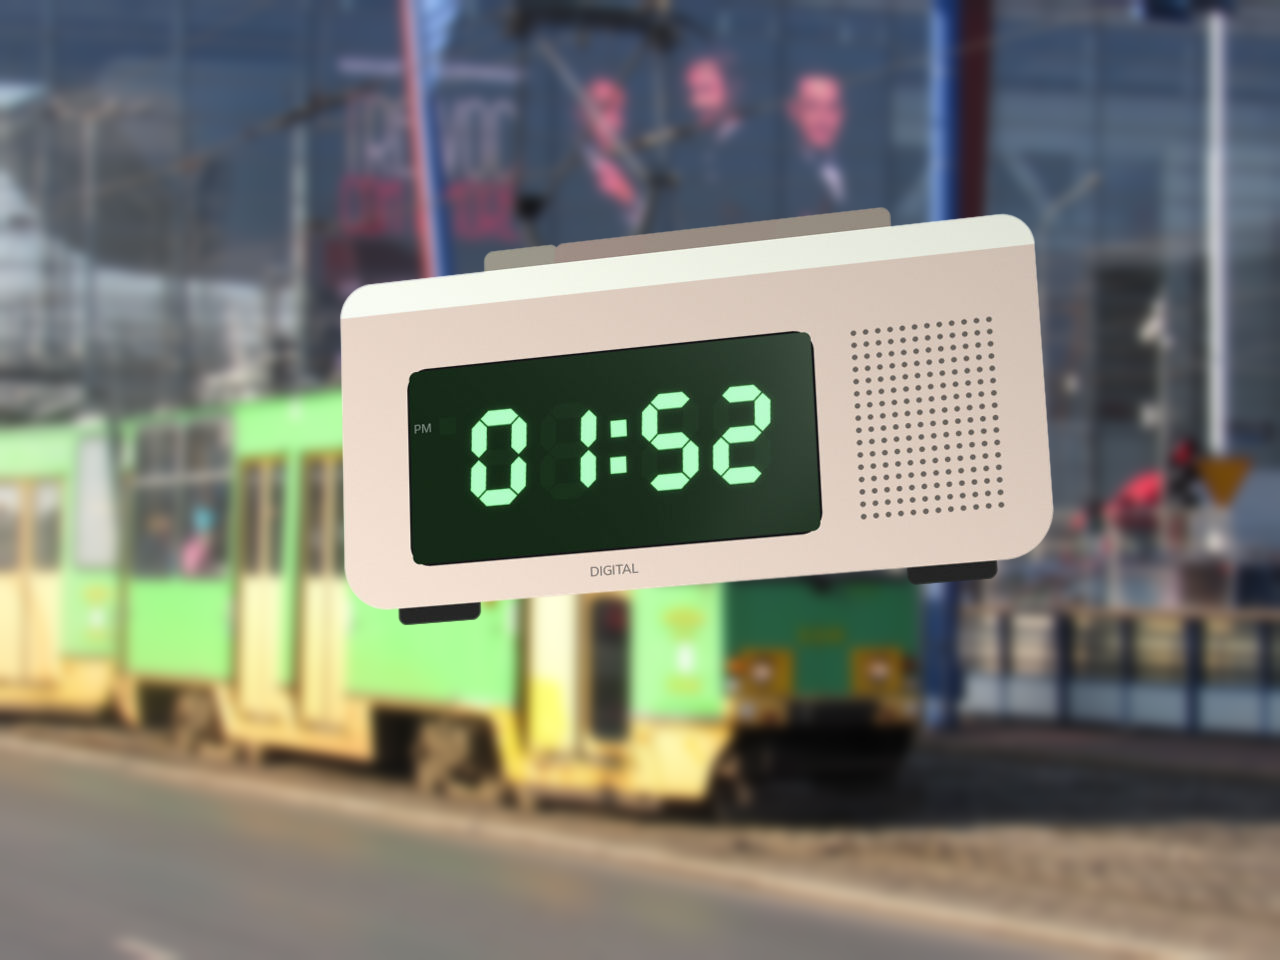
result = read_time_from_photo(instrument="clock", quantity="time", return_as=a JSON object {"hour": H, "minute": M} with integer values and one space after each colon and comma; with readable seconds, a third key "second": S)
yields {"hour": 1, "minute": 52}
